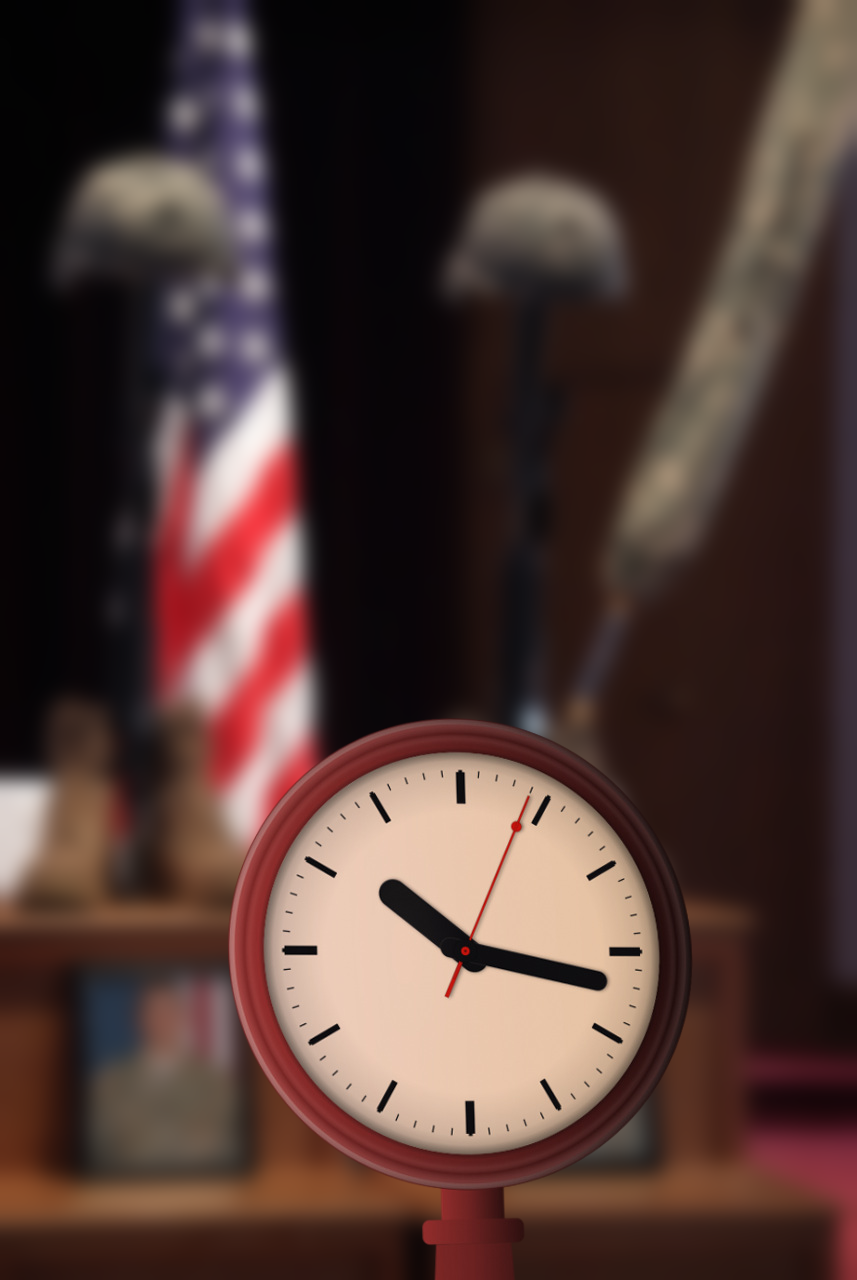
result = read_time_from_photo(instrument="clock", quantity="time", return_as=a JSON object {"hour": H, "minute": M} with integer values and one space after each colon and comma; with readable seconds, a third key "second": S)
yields {"hour": 10, "minute": 17, "second": 4}
